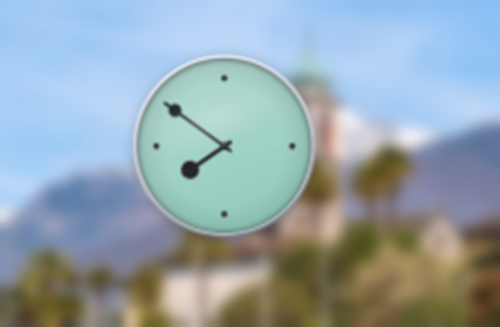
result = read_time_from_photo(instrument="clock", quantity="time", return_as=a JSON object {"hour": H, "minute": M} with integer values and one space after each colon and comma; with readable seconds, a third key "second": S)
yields {"hour": 7, "minute": 51}
